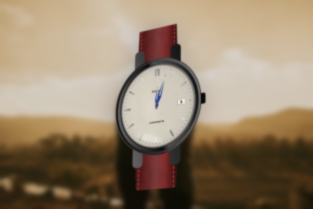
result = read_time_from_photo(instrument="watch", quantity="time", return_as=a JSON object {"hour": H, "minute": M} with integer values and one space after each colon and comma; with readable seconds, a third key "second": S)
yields {"hour": 12, "minute": 3}
